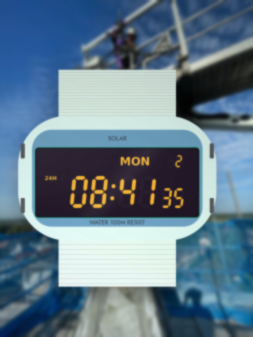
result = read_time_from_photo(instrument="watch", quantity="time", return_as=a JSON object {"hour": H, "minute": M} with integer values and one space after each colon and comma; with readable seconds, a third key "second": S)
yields {"hour": 8, "minute": 41, "second": 35}
